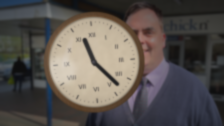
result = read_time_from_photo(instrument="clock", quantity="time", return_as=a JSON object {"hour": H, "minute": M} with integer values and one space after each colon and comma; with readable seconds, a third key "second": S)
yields {"hour": 11, "minute": 23}
